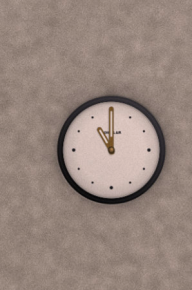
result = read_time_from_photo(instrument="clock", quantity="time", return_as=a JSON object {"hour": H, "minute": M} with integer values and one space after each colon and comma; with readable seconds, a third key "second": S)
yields {"hour": 11, "minute": 0}
